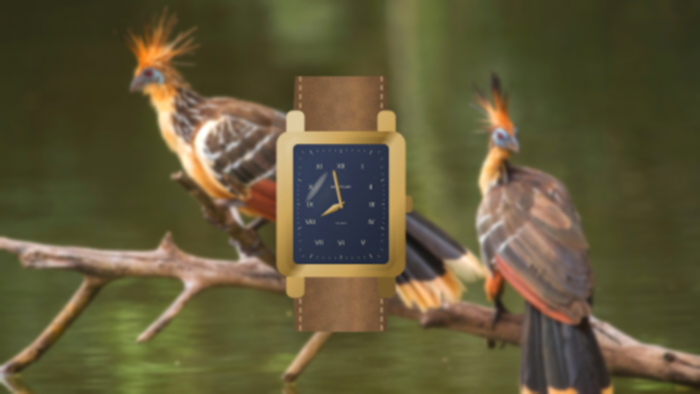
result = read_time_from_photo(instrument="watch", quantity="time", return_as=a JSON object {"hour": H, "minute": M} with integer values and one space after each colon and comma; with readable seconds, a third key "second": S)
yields {"hour": 7, "minute": 58}
